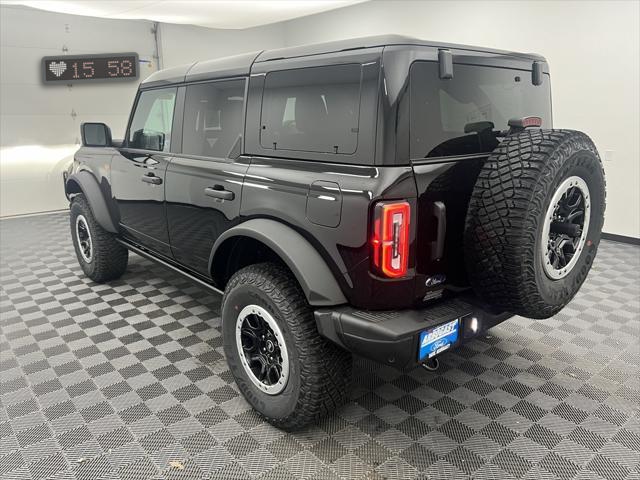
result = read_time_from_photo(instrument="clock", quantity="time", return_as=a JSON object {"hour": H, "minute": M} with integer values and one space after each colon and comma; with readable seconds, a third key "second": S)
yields {"hour": 15, "minute": 58}
